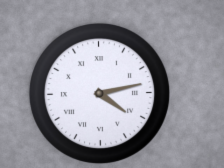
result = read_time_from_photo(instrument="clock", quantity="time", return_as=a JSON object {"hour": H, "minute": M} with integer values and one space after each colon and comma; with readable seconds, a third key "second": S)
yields {"hour": 4, "minute": 13}
